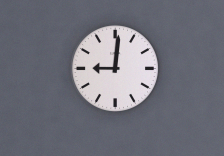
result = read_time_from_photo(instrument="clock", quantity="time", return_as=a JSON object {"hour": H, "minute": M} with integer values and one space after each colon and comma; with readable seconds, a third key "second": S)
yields {"hour": 9, "minute": 1}
